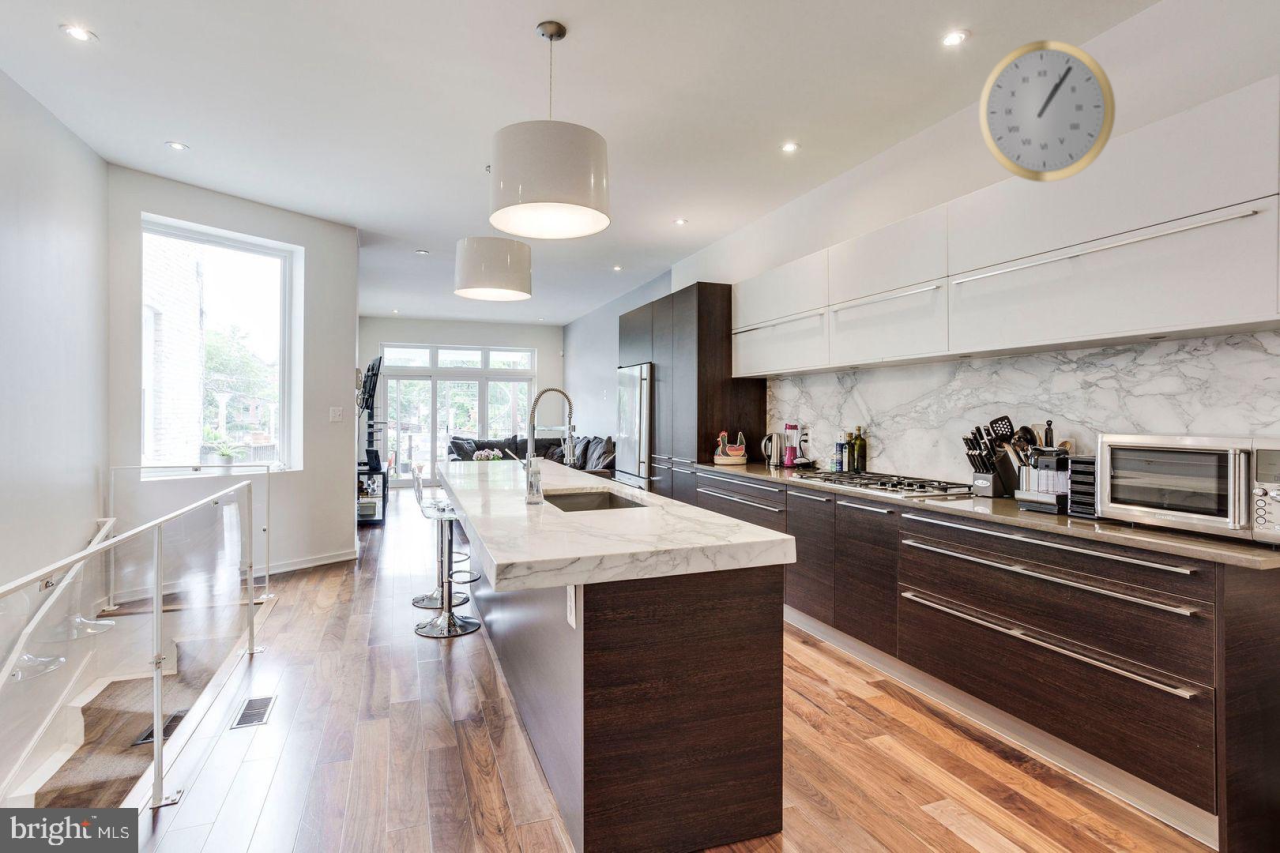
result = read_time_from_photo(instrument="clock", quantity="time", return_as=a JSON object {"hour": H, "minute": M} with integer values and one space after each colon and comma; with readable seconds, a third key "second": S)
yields {"hour": 1, "minute": 6}
